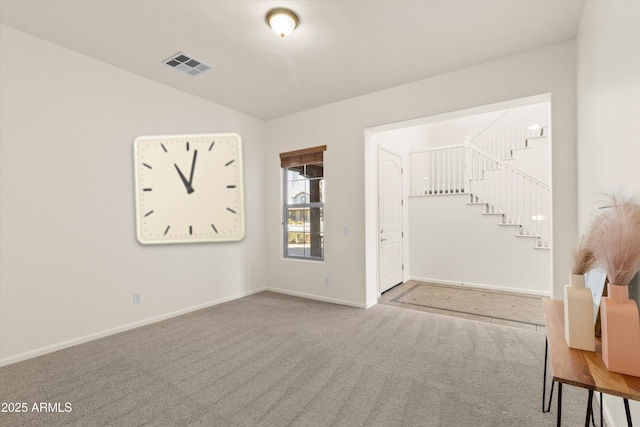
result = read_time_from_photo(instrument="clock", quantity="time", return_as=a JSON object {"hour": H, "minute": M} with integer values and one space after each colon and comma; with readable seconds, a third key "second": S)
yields {"hour": 11, "minute": 2}
